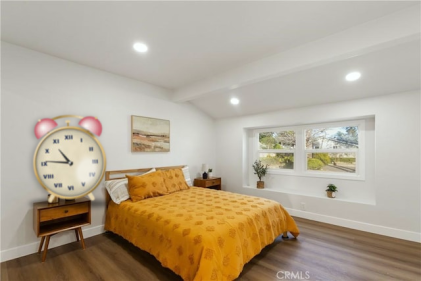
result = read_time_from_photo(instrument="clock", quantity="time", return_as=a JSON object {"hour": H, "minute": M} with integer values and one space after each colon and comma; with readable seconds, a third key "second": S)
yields {"hour": 10, "minute": 46}
